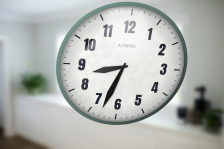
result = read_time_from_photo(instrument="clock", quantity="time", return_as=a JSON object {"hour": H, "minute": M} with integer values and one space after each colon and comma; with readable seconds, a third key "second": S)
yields {"hour": 8, "minute": 33}
